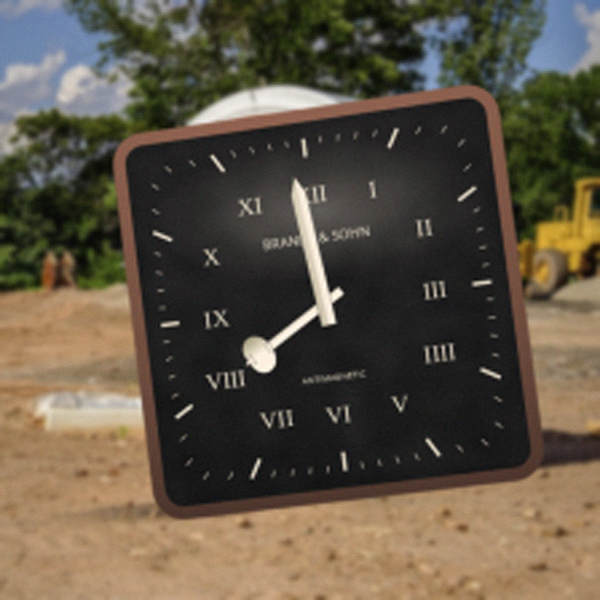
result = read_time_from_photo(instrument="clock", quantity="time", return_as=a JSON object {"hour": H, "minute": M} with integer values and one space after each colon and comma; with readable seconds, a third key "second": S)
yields {"hour": 7, "minute": 59}
